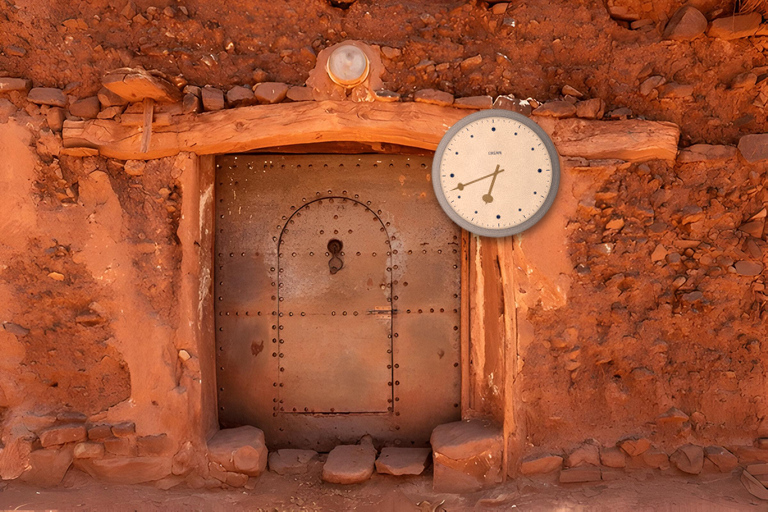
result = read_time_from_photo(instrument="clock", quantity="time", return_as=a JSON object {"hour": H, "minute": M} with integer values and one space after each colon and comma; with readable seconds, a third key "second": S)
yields {"hour": 6, "minute": 42}
